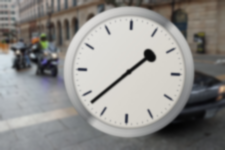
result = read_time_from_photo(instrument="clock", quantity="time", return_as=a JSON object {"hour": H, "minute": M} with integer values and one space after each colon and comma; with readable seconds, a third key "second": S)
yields {"hour": 1, "minute": 38}
